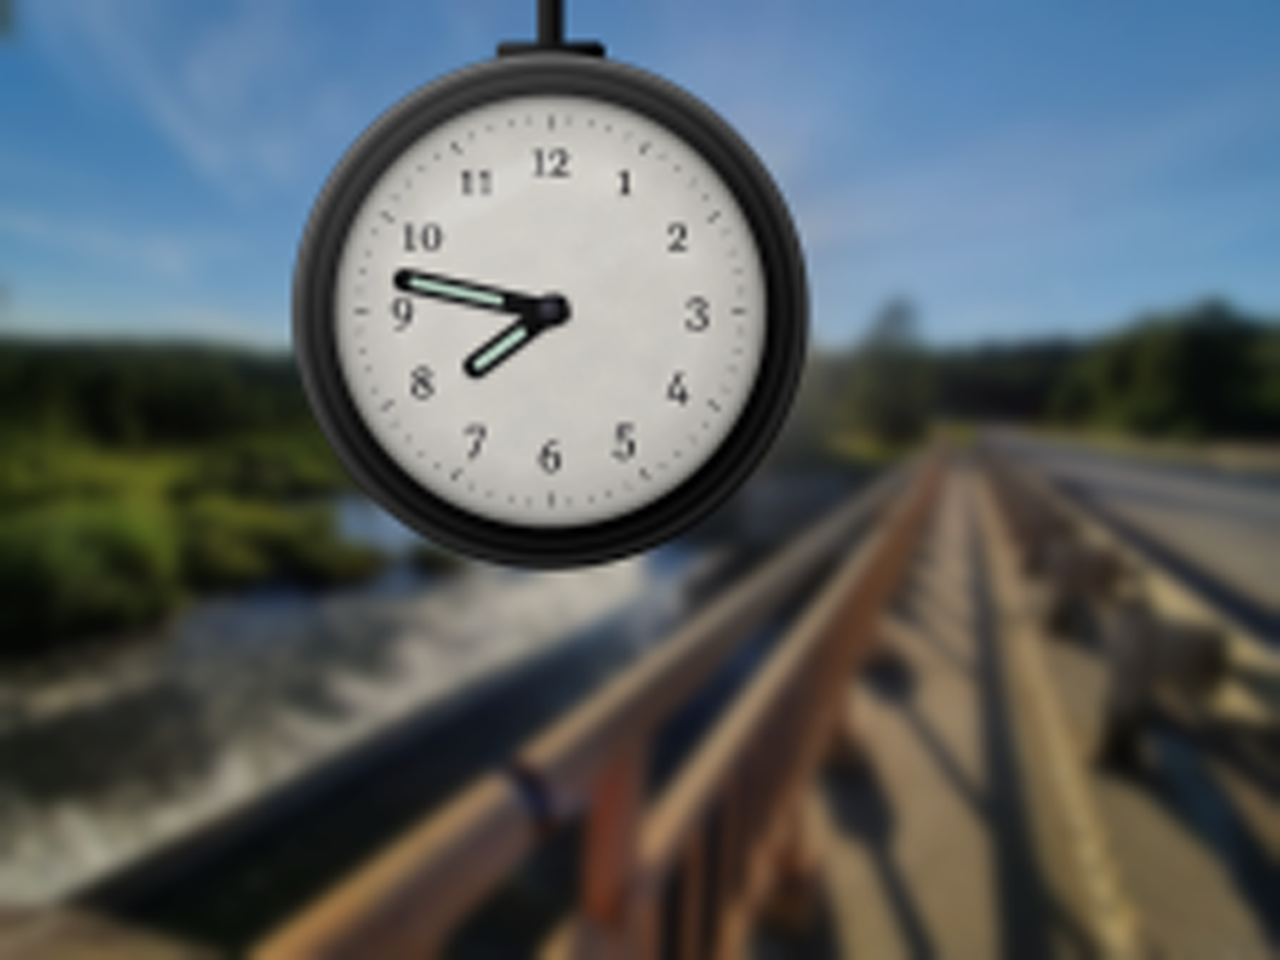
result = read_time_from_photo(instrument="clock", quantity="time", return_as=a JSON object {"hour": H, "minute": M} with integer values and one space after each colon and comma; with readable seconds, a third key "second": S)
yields {"hour": 7, "minute": 47}
